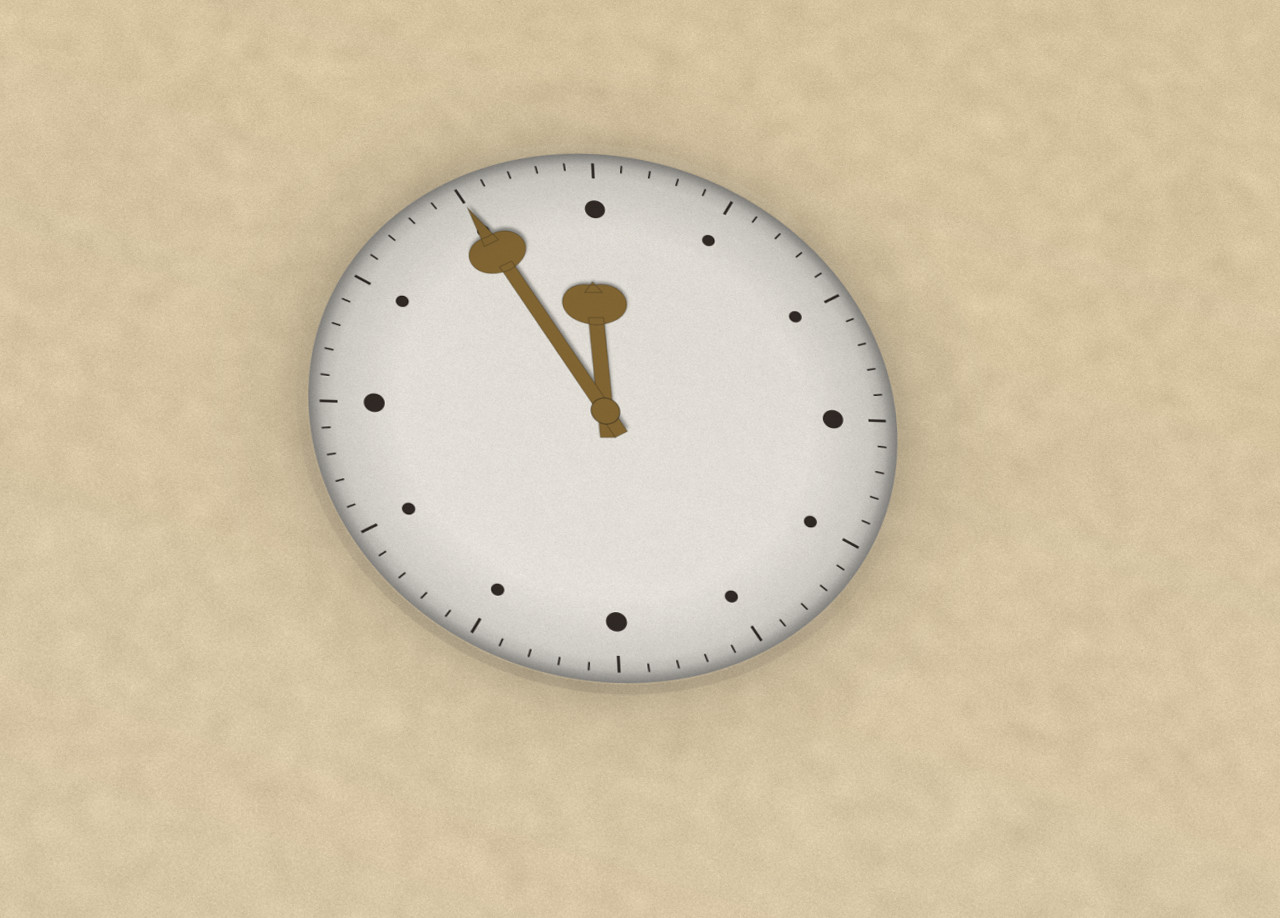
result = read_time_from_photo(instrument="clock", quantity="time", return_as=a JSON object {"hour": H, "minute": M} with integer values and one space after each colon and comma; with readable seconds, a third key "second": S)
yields {"hour": 11, "minute": 55}
